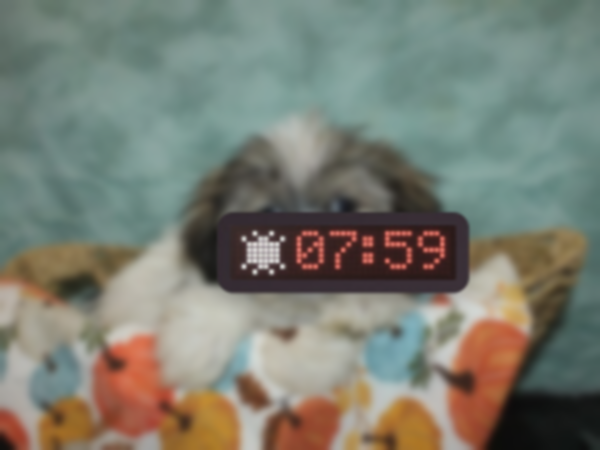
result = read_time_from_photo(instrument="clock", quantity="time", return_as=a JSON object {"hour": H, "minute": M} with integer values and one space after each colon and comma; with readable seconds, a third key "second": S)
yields {"hour": 7, "minute": 59}
